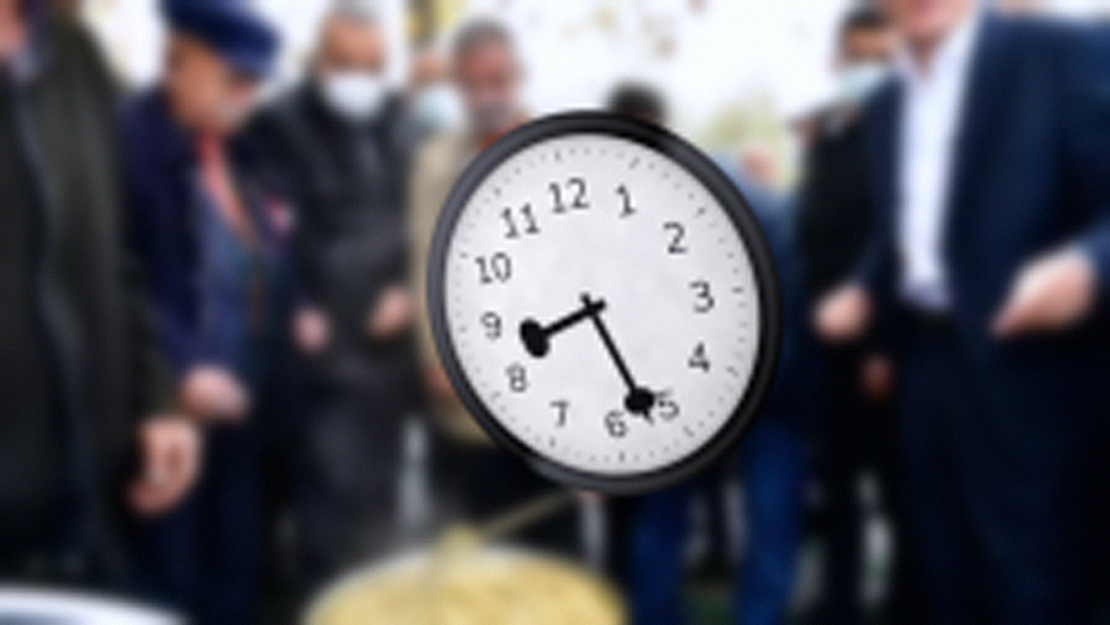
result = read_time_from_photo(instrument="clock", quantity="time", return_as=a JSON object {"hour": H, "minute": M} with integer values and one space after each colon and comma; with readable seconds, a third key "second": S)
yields {"hour": 8, "minute": 27}
